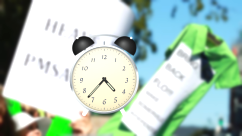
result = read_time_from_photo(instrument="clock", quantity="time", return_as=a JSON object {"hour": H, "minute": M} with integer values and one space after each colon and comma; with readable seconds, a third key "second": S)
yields {"hour": 4, "minute": 37}
